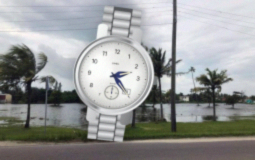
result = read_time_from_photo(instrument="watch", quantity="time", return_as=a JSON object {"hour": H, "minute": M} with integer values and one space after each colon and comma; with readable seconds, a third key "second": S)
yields {"hour": 2, "minute": 23}
